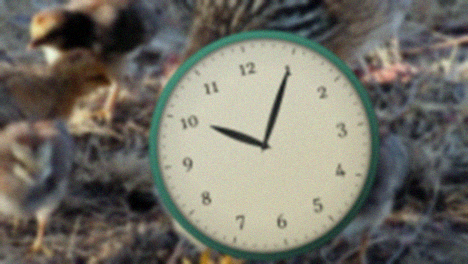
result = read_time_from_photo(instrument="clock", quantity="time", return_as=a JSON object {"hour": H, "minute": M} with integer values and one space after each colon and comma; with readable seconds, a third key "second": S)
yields {"hour": 10, "minute": 5}
